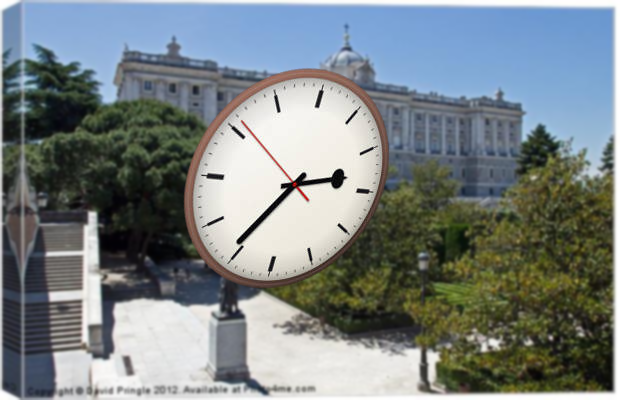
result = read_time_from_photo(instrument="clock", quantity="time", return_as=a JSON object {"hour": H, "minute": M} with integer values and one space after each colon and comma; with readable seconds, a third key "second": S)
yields {"hour": 2, "minute": 35, "second": 51}
